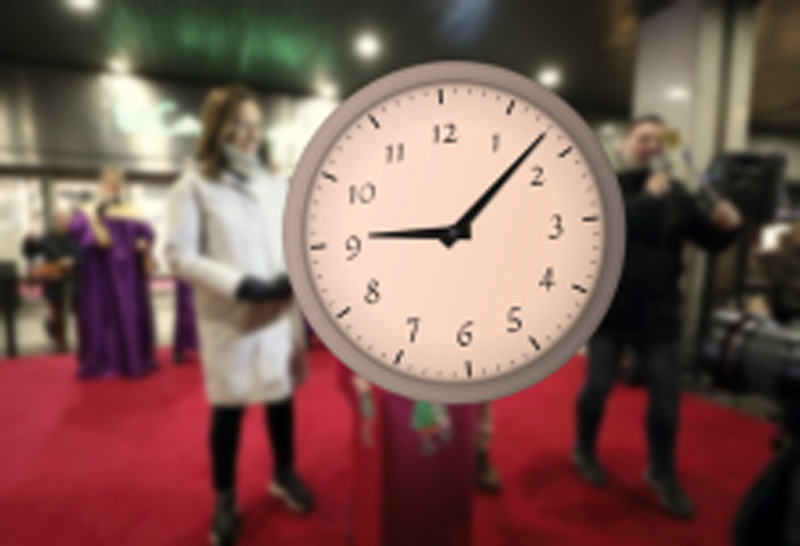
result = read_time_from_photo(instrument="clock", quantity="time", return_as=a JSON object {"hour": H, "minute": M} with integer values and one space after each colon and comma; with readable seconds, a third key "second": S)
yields {"hour": 9, "minute": 8}
